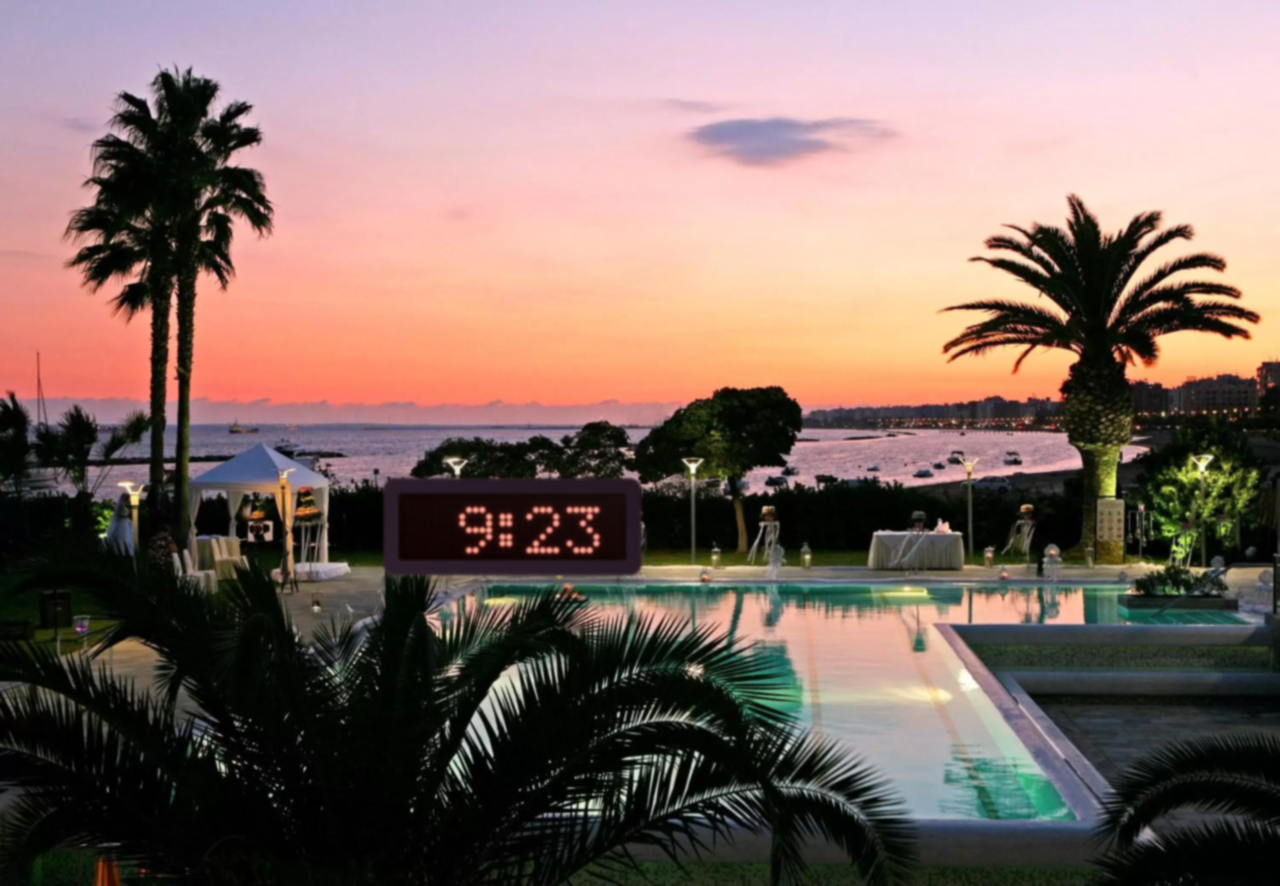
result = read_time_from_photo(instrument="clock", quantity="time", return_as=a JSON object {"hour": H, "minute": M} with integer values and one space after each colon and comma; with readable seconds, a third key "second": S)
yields {"hour": 9, "minute": 23}
